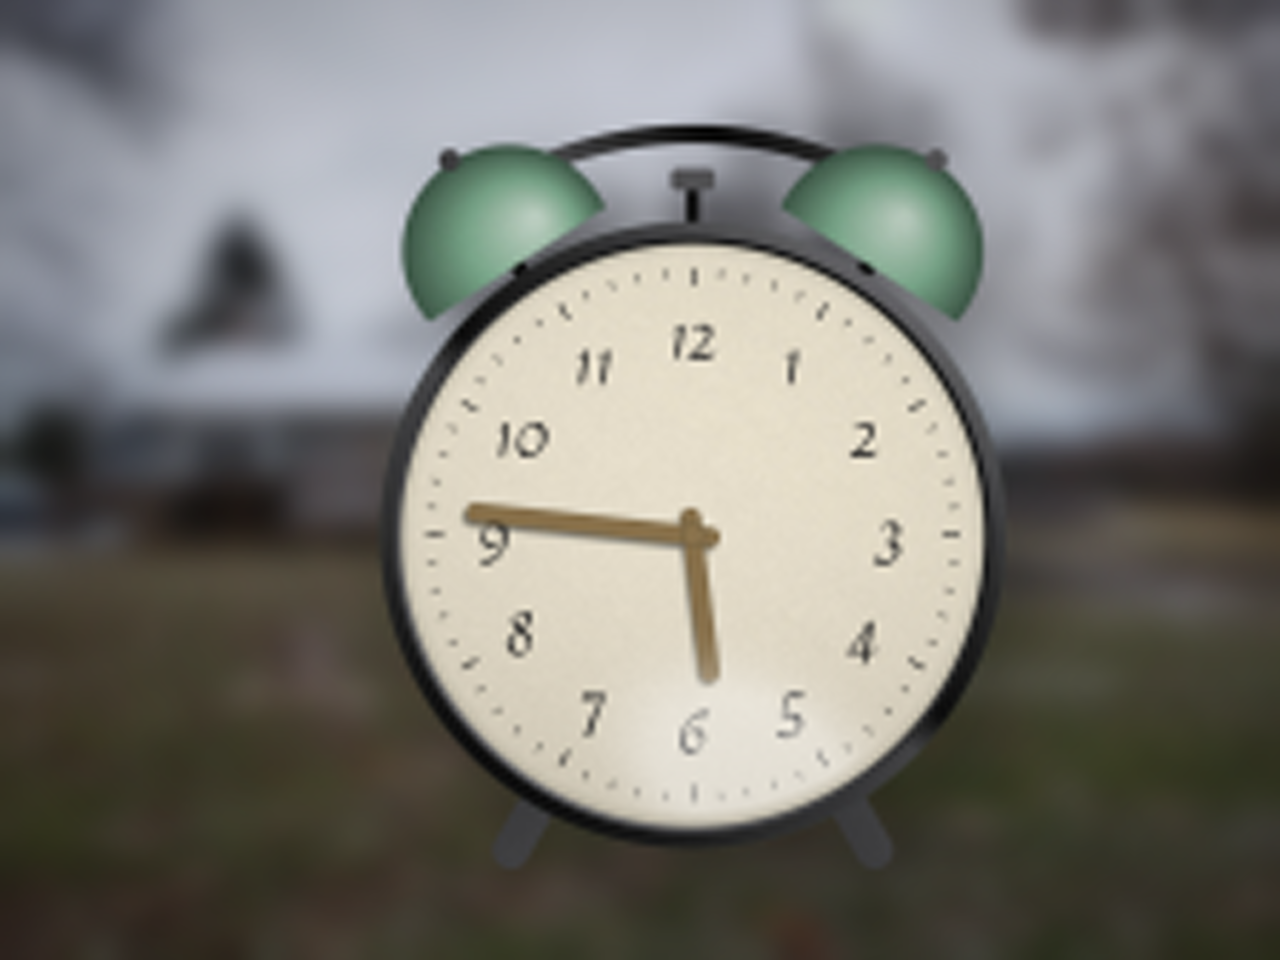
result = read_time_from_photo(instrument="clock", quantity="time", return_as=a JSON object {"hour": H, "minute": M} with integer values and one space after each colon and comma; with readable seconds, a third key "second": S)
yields {"hour": 5, "minute": 46}
